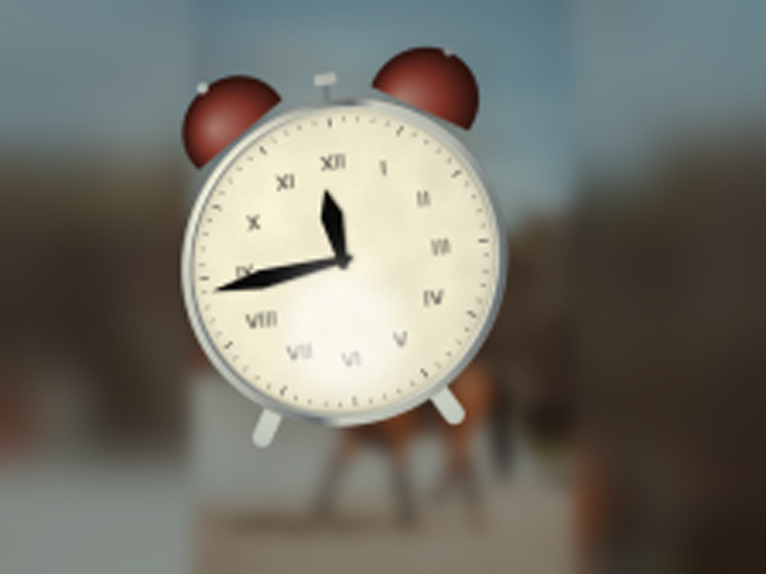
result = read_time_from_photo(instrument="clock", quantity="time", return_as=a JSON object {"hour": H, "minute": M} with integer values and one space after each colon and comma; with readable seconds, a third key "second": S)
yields {"hour": 11, "minute": 44}
